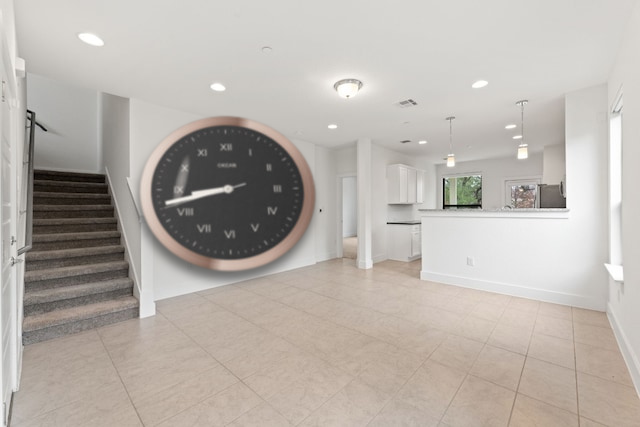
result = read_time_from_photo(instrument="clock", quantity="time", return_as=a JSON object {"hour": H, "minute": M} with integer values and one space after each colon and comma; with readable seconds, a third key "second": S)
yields {"hour": 8, "minute": 42, "second": 42}
